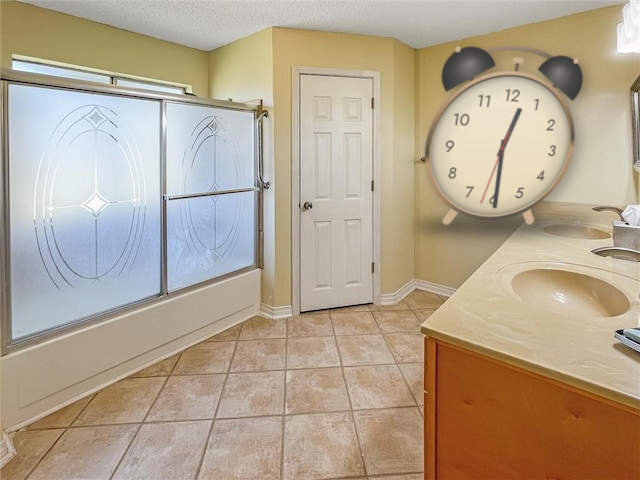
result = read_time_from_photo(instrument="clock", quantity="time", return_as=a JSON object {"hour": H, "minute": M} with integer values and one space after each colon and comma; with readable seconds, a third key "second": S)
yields {"hour": 12, "minute": 29, "second": 32}
